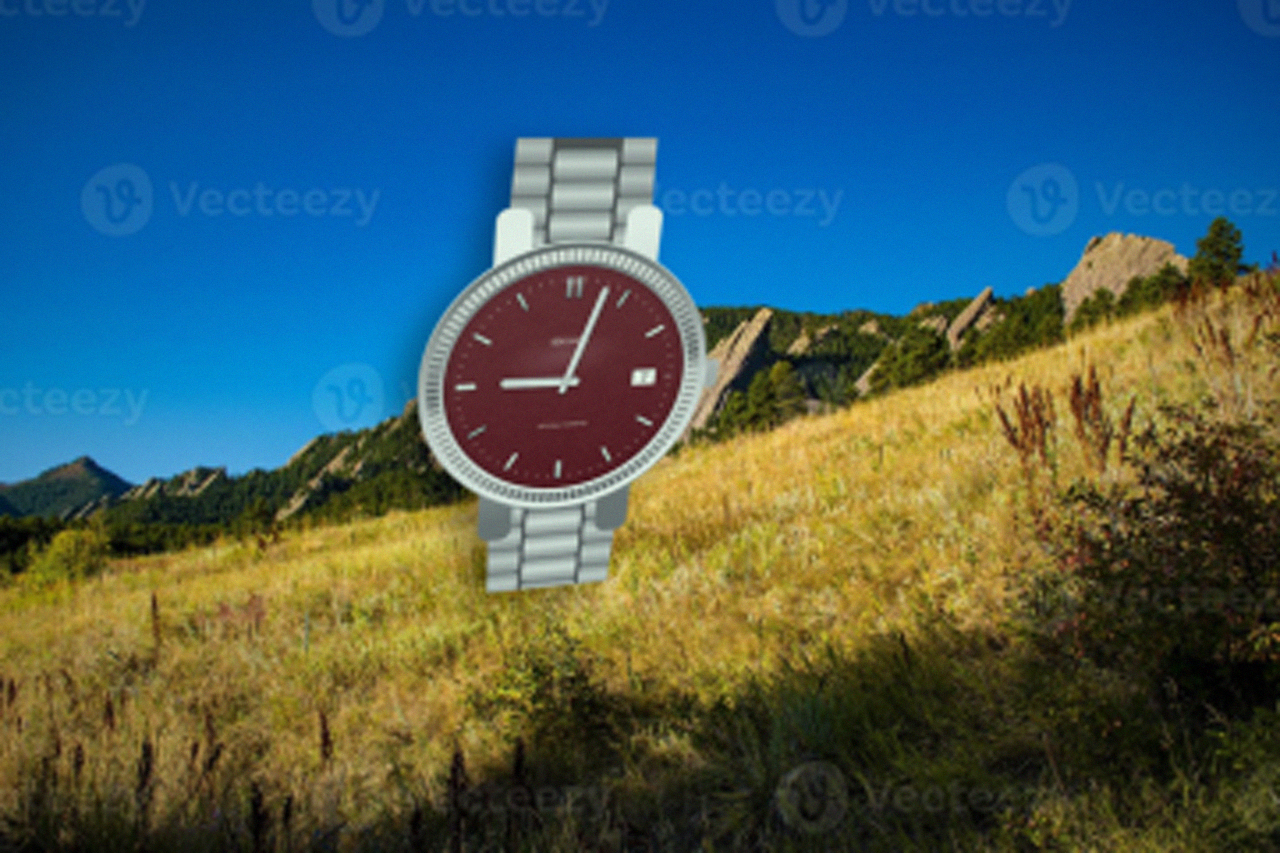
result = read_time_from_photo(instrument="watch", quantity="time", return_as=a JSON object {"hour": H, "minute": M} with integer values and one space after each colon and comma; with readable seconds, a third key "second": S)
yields {"hour": 9, "minute": 3}
